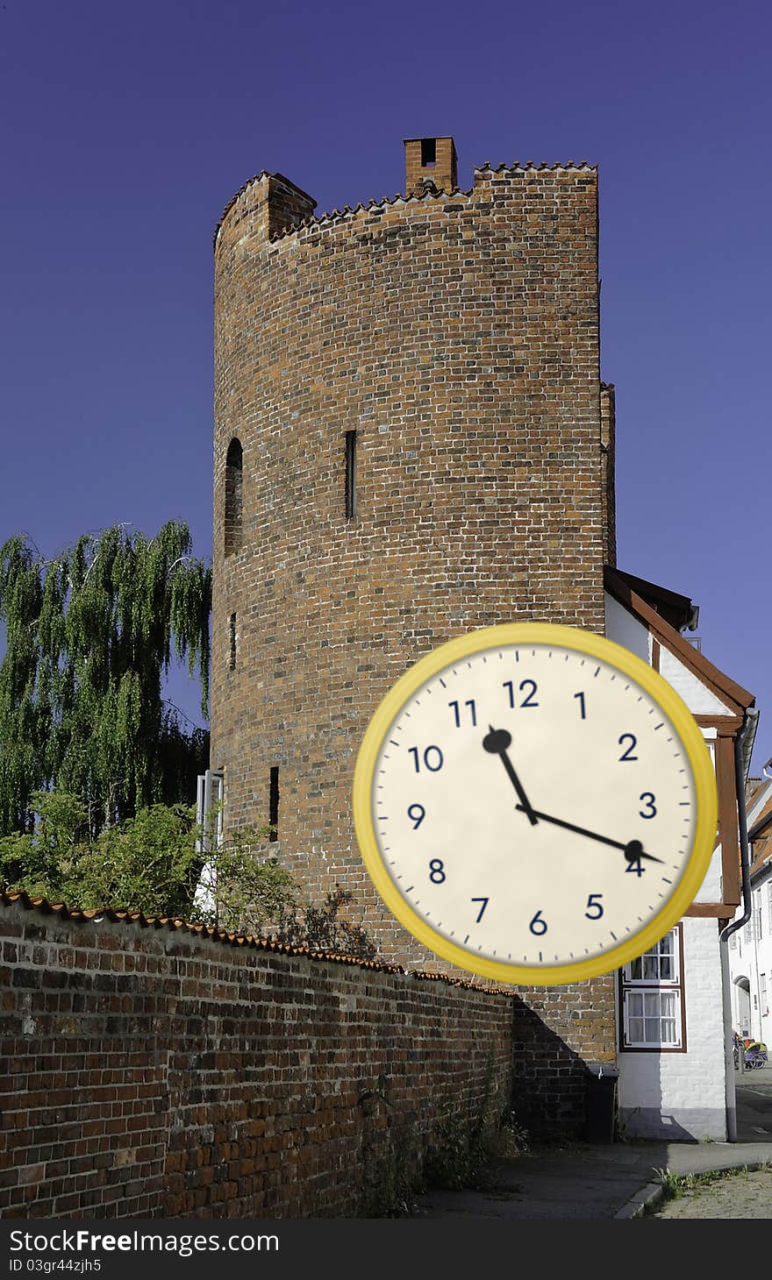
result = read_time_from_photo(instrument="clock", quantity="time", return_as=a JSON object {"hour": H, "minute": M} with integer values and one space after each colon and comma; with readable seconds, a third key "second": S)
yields {"hour": 11, "minute": 19}
